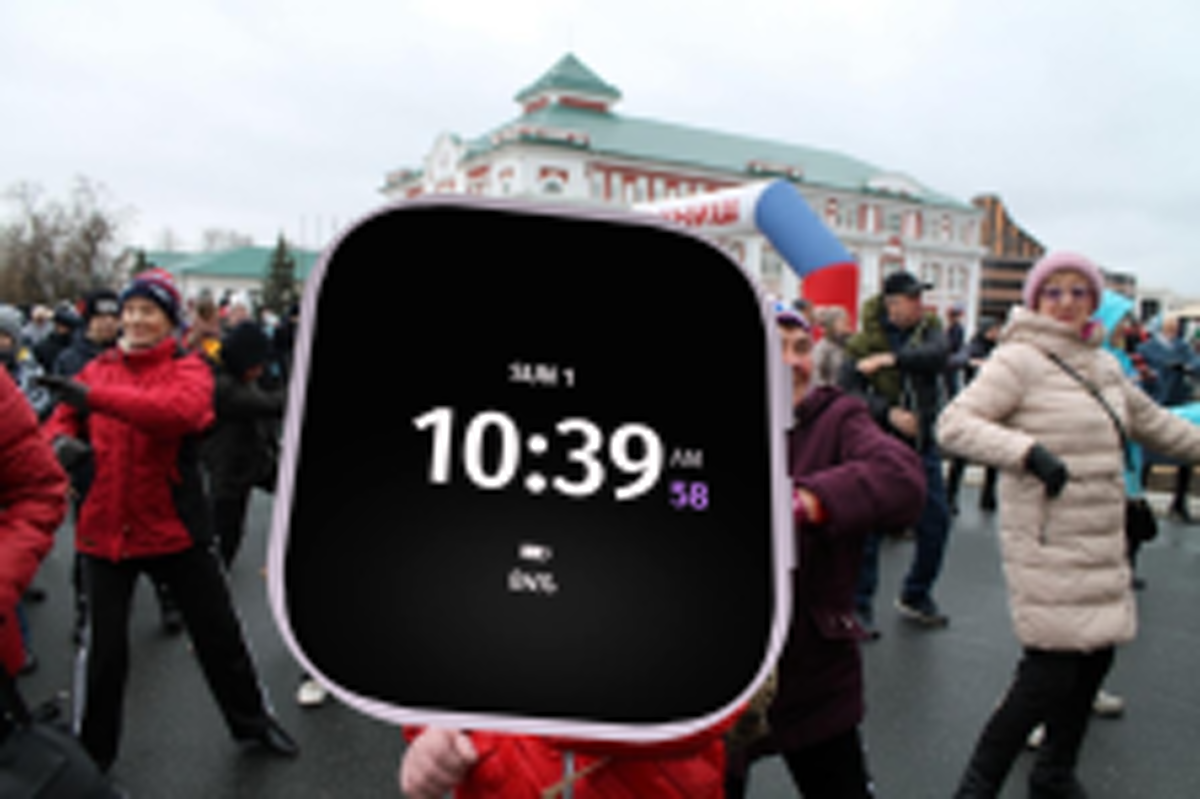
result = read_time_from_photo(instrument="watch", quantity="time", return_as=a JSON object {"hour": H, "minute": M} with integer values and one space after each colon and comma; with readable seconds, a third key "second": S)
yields {"hour": 10, "minute": 39}
